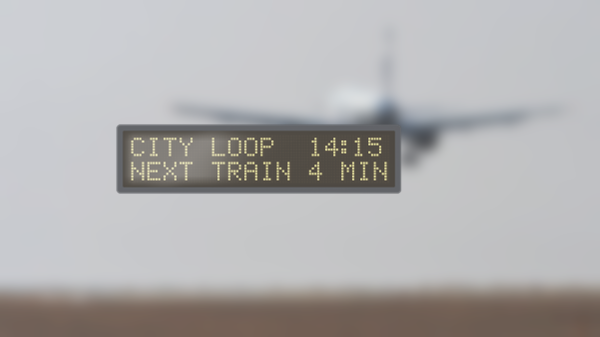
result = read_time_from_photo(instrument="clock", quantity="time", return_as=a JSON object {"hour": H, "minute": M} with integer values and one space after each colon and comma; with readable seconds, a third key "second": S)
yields {"hour": 14, "minute": 15}
